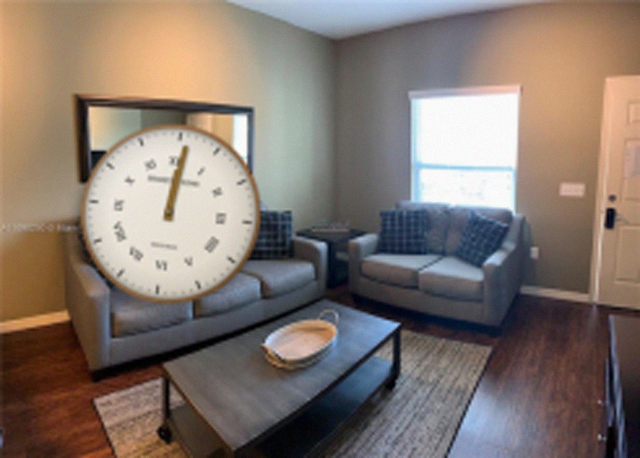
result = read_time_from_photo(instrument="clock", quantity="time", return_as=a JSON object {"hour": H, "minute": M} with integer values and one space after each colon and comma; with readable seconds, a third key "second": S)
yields {"hour": 12, "minute": 1}
